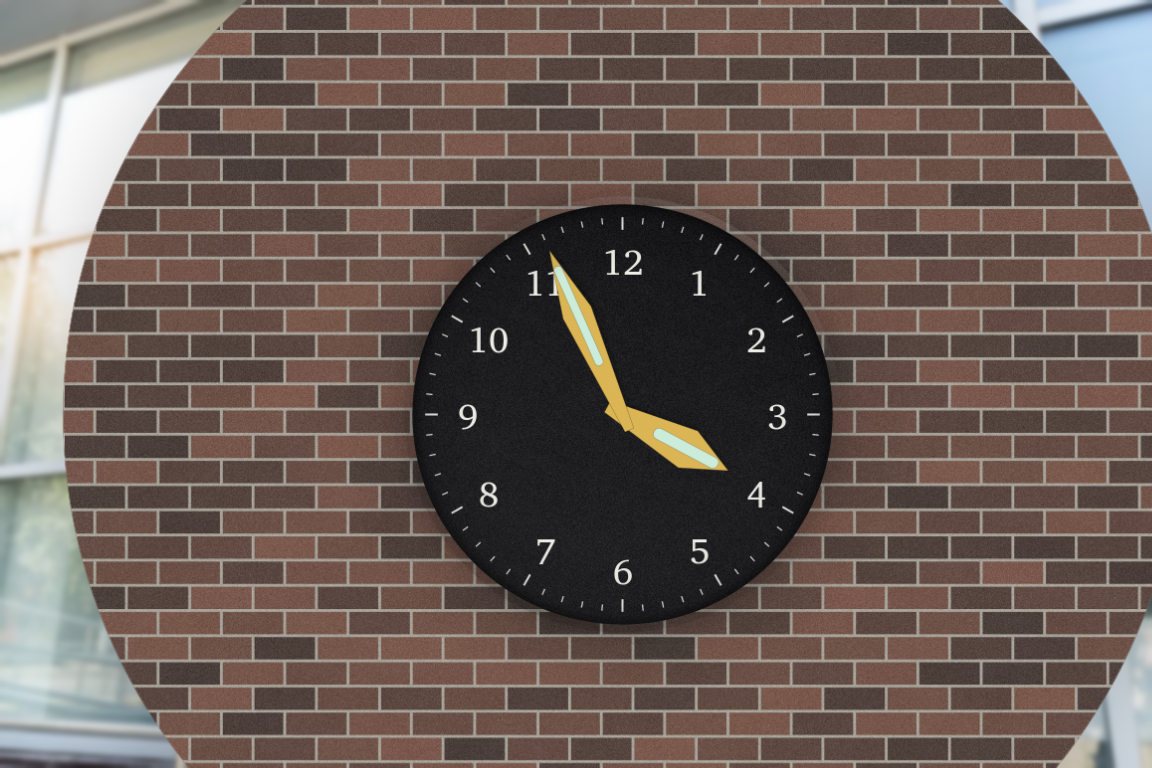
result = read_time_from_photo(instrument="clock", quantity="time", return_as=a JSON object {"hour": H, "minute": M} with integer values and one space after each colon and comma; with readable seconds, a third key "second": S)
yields {"hour": 3, "minute": 56}
